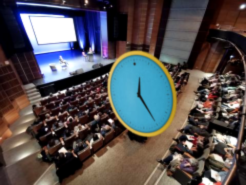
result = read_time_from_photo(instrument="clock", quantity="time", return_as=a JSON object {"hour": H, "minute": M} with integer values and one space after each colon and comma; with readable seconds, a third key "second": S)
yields {"hour": 12, "minute": 25}
